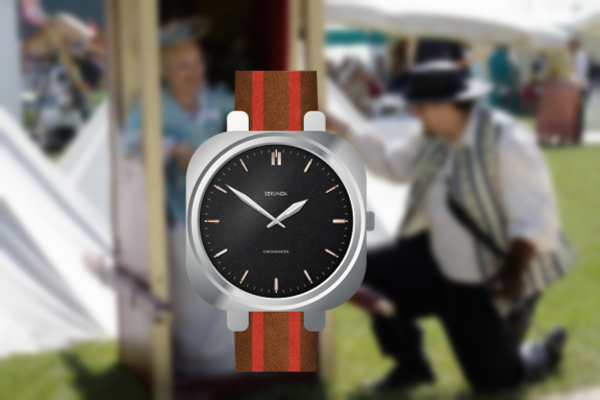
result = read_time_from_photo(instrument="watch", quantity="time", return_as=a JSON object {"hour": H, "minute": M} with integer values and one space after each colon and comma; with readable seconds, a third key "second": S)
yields {"hour": 1, "minute": 51}
